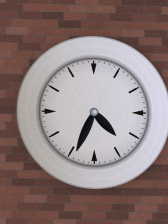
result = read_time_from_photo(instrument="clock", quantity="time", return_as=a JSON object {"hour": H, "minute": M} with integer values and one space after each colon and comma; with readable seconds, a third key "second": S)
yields {"hour": 4, "minute": 34}
